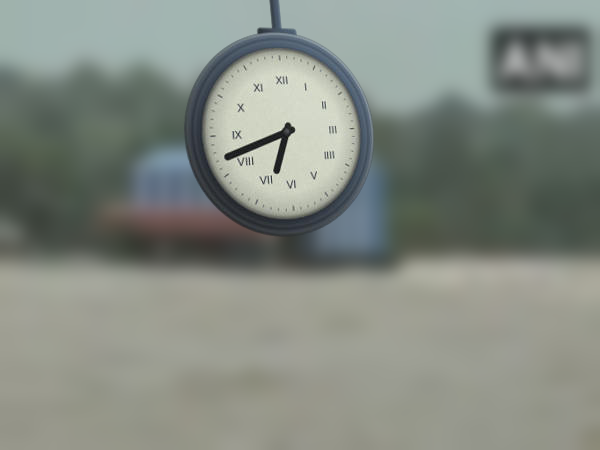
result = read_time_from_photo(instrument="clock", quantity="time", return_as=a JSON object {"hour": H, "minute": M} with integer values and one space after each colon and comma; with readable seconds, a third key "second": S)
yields {"hour": 6, "minute": 42}
